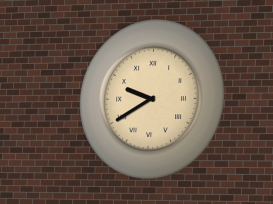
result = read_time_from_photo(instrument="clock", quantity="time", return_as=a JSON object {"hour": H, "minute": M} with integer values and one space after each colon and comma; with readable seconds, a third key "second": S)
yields {"hour": 9, "minute": 40}
